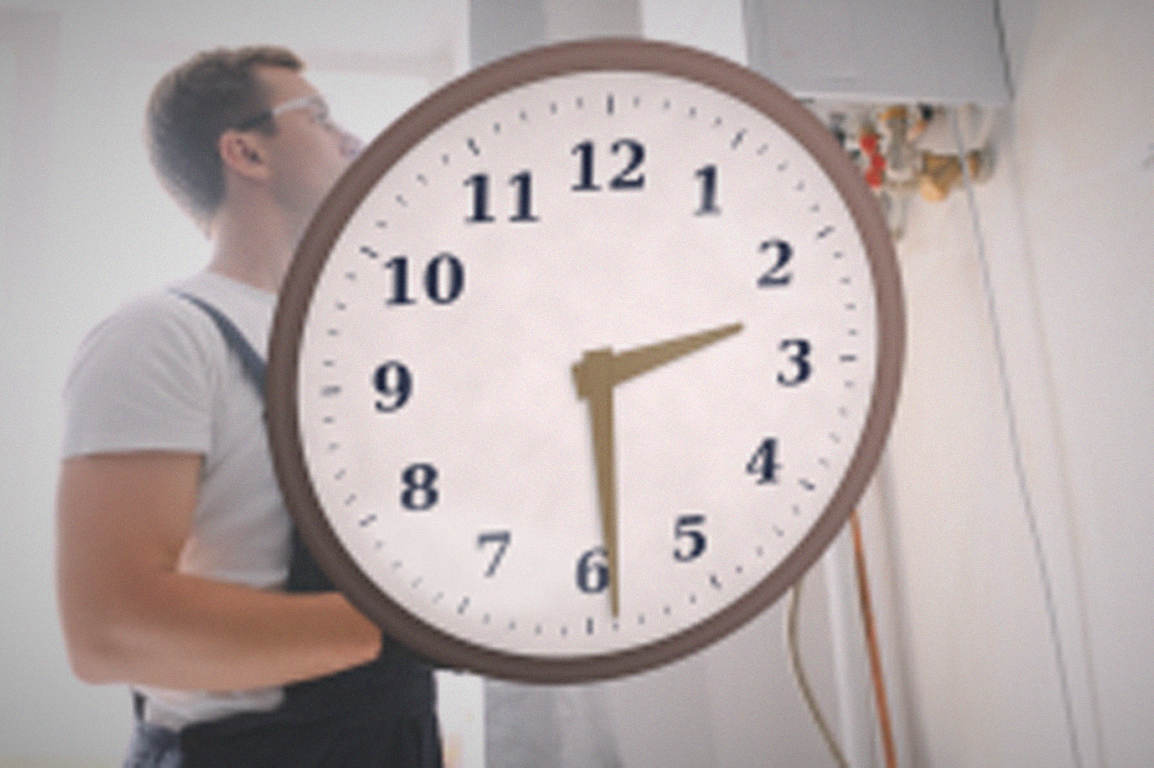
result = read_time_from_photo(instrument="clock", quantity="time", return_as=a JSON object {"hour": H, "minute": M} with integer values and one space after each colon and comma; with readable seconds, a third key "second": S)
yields {"hour": 2, "minute": 29}
